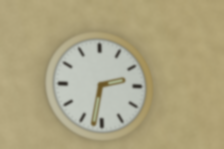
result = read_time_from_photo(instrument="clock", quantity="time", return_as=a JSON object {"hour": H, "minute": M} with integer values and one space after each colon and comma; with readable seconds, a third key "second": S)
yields {"hour": 2, "minute": 32}
